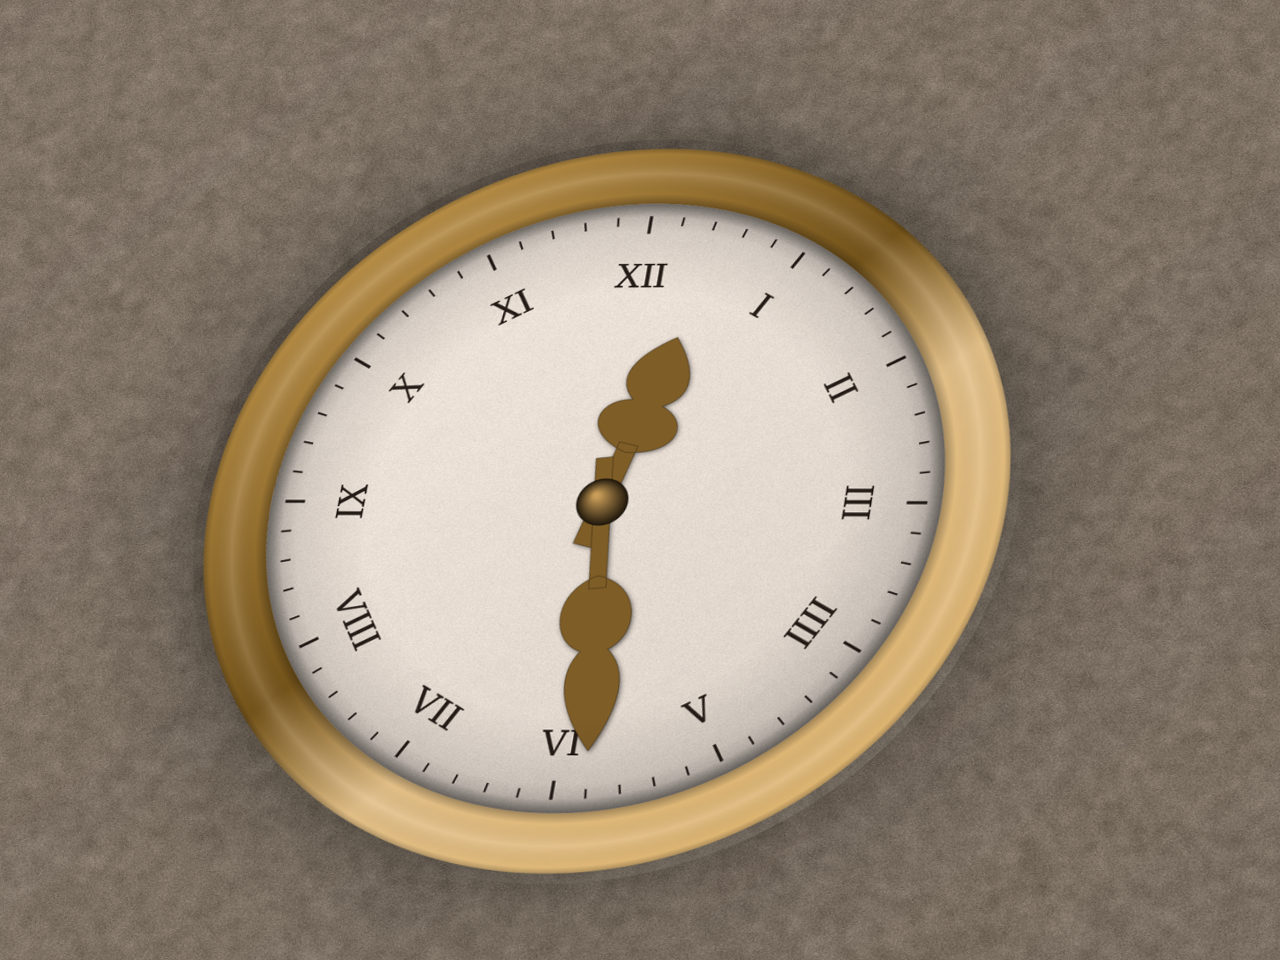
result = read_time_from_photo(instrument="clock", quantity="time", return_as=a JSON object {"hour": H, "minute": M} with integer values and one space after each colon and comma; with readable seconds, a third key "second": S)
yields {"hour": 12, "minute": 29}
